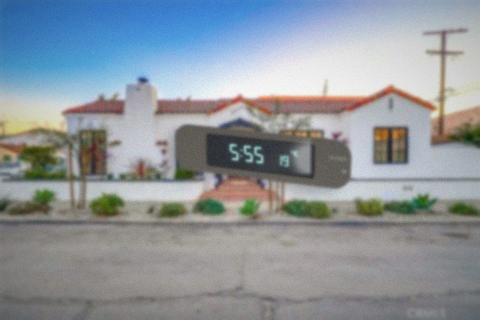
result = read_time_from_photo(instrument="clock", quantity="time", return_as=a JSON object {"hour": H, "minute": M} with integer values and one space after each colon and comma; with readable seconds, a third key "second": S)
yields {"hour": 5, "minute": 55}
